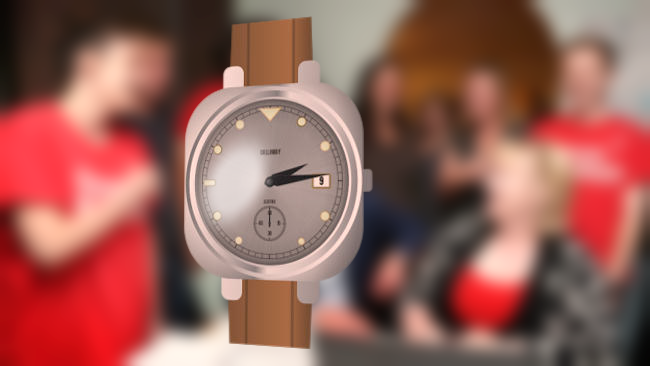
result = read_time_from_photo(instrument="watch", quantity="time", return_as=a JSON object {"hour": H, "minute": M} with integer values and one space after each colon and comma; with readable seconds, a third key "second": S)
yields {"hour": 2, "minute": 14}
